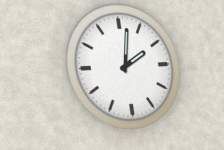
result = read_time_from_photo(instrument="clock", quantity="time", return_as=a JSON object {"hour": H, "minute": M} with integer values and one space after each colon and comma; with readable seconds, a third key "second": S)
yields {"hour": 2, "minute": 2}
